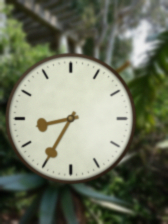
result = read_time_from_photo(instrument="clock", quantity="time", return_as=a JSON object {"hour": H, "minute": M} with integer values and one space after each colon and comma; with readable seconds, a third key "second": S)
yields {"hour": 8, "minute": 35}
